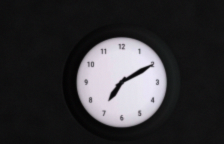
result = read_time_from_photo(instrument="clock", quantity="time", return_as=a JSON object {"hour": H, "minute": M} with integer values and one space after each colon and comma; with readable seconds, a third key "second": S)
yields {"hour": 7, "minute": 10}
